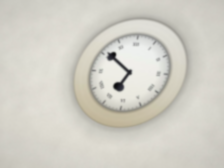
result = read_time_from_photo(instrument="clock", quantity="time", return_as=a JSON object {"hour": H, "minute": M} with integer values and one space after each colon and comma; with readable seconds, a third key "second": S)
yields {"hour": 6, "minute": 51}
